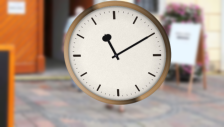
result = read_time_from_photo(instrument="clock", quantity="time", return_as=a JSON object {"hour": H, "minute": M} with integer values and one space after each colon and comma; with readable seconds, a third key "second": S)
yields {"hour": 11, "minute": 10}
